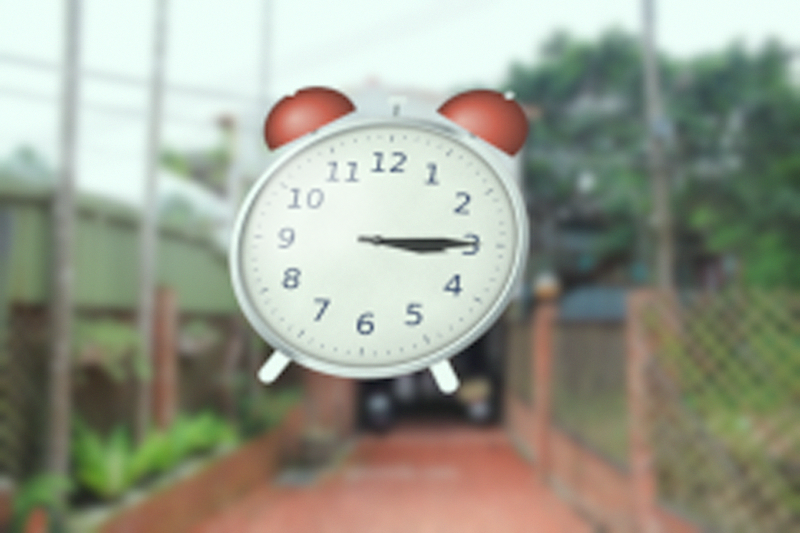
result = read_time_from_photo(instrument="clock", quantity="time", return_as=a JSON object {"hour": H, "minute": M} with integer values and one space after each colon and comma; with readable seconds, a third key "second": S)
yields {"hour": 3, "minute": 15}
